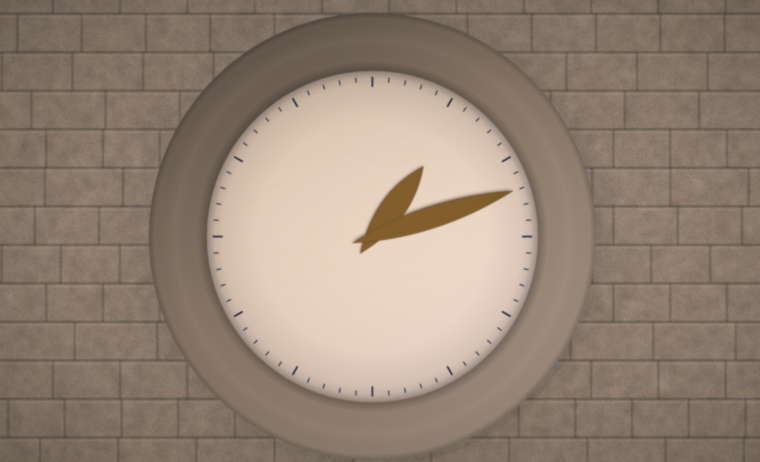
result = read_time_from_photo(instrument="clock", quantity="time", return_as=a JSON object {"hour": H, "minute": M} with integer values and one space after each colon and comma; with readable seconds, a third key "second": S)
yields {"hour": 1, "minute": 12}
